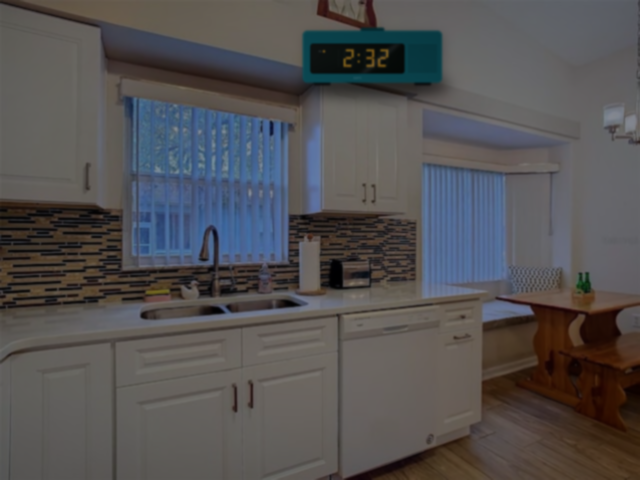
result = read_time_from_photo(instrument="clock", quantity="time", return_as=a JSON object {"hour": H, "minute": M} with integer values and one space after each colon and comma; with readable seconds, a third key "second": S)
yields {"hour": 2, "minute": 32}
